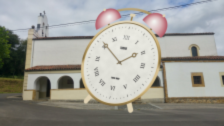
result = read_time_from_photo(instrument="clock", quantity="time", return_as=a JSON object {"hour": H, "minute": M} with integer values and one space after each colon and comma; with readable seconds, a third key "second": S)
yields {"hour": 1, "minute": 51}
